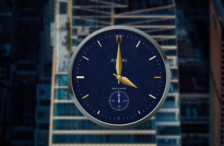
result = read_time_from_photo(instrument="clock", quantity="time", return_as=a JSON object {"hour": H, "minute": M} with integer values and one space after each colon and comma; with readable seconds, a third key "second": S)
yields {"hour": 4, "minute": 0}
